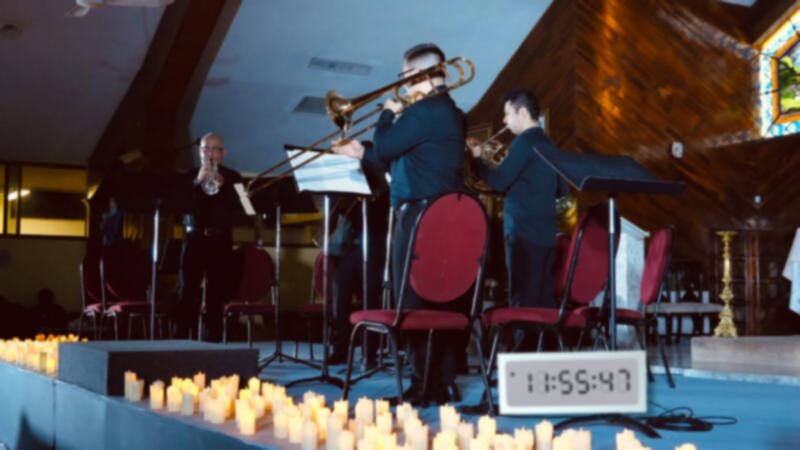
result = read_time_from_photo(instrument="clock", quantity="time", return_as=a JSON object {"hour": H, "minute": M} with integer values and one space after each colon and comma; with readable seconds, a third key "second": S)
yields {"hour": 11, "minute": 55, "second": 47}
